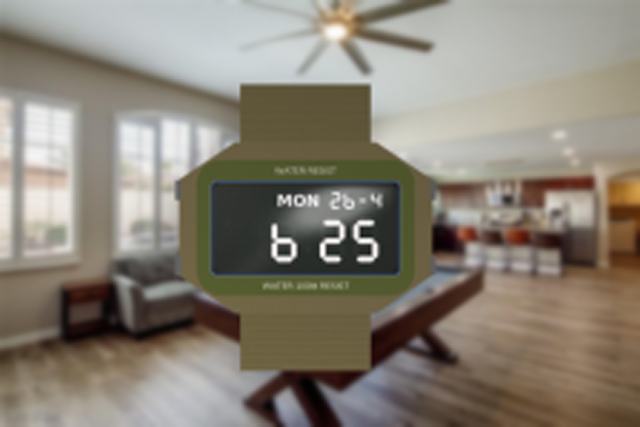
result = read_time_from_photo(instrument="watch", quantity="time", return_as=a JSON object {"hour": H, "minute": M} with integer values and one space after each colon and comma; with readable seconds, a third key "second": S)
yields {"hour": 6, "minute": 25}
